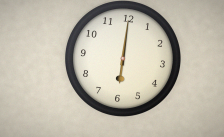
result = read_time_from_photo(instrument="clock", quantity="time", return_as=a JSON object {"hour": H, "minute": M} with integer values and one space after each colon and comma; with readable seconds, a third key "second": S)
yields {"hour": 6, "minute": 0}
